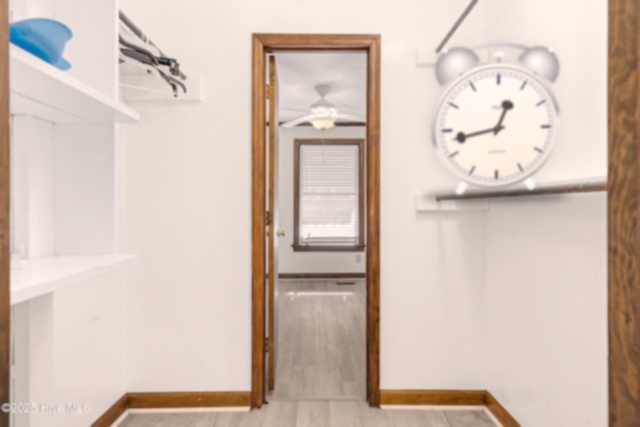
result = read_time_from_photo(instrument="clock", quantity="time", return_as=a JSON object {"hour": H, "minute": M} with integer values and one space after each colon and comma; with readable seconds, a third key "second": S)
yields {"hour": 12, "minute": 43}
